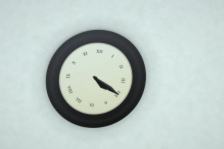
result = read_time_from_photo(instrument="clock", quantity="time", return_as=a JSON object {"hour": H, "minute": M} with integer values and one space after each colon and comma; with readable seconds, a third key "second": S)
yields {"hour": 4, "minute": 20}
